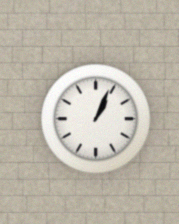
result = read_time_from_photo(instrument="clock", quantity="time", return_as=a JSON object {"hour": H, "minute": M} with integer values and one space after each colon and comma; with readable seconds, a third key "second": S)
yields {"hour": 1, "minute": 4}
